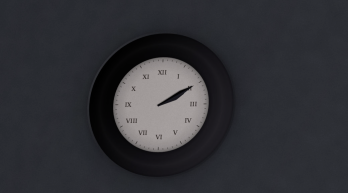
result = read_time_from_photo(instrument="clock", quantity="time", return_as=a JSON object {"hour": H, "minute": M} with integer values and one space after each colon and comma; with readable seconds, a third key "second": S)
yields {"hour": 2, "minute": 10}
